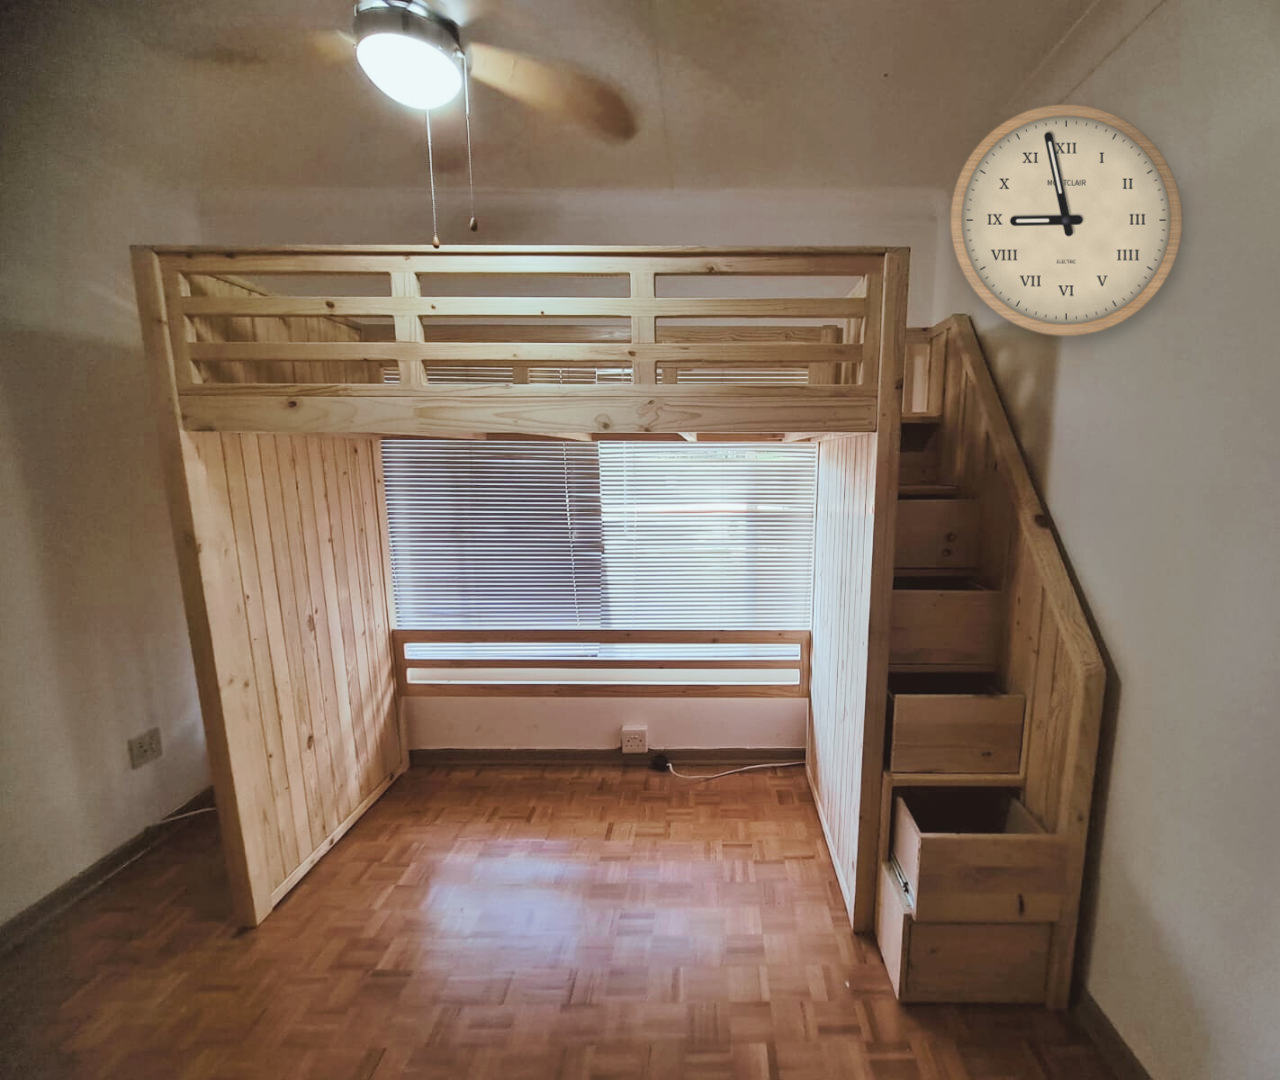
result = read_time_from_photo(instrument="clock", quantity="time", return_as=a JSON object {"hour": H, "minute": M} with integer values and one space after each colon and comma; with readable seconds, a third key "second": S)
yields {"hour": 8, "minute": 58}
